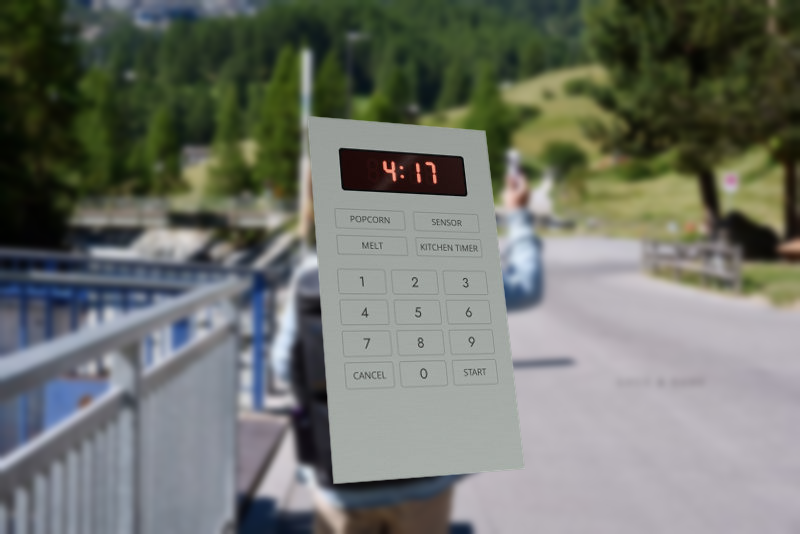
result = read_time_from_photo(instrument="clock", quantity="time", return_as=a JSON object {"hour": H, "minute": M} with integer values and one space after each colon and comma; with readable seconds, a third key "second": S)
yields {"hour": 4, "minute": 17}
